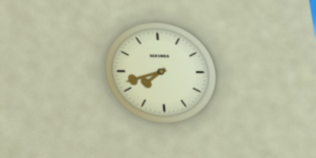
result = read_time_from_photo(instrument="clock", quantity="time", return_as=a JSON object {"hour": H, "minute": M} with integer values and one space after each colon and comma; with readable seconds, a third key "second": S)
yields {"hour": 7, "minute": 42}
